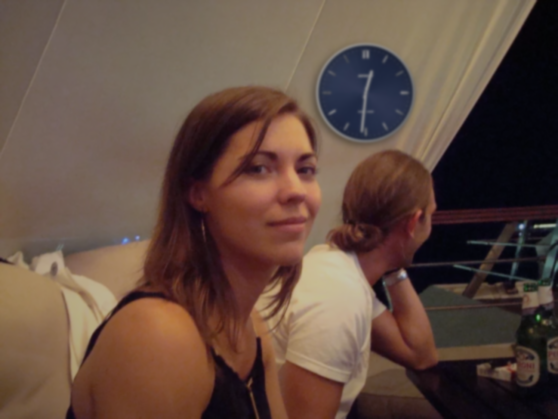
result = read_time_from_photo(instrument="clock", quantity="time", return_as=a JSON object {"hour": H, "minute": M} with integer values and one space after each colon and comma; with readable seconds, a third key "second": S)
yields {"hour": 12, "minute": 31}
